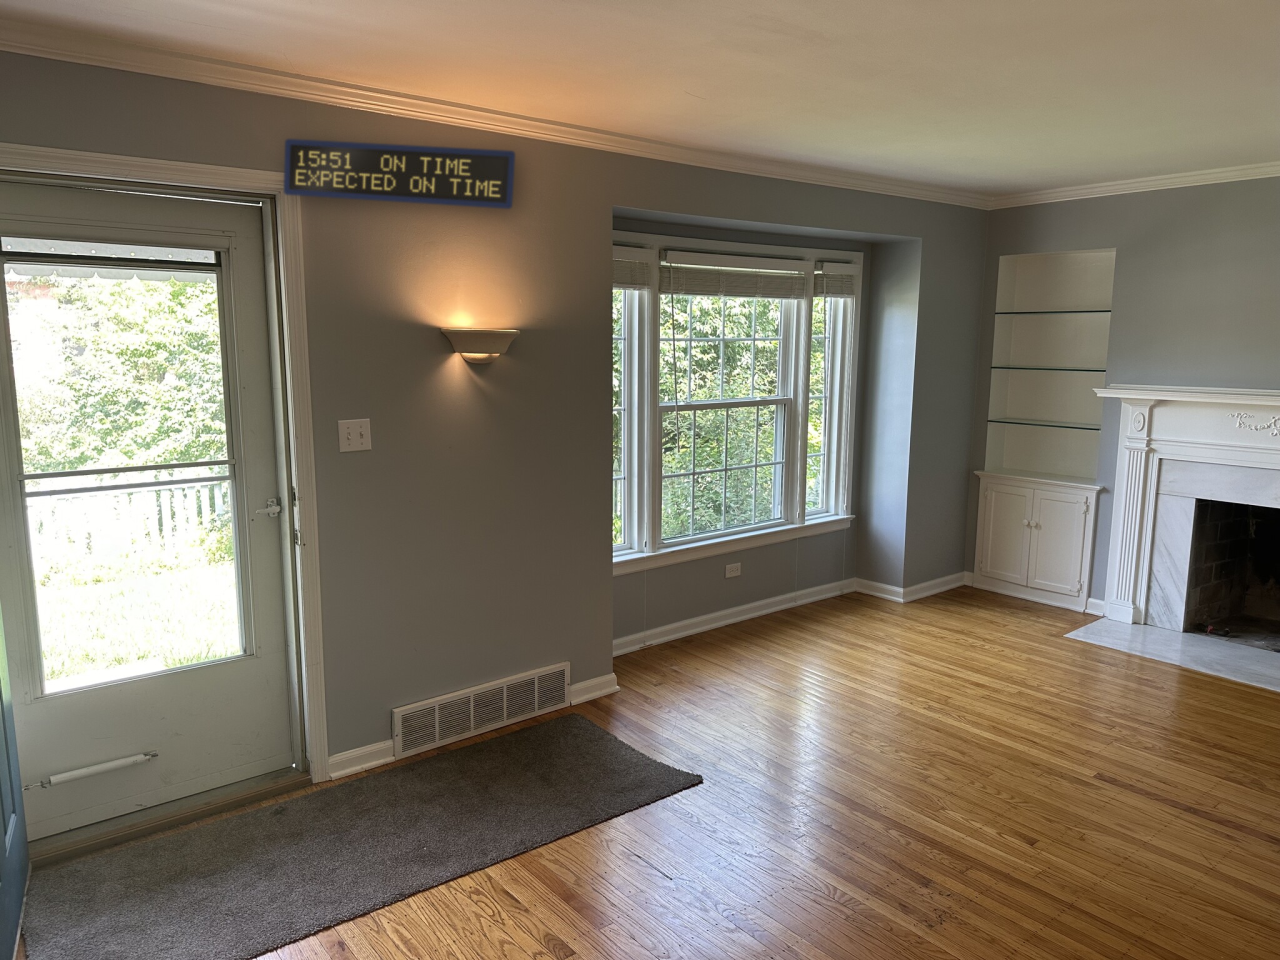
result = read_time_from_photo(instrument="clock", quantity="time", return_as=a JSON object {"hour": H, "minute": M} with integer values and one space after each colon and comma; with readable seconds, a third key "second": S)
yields {"hour": 15, "minute": 51}
